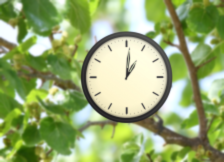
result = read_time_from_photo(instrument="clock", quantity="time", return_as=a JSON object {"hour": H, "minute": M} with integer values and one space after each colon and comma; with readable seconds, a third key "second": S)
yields {"hour": 1, "minute": 1}
